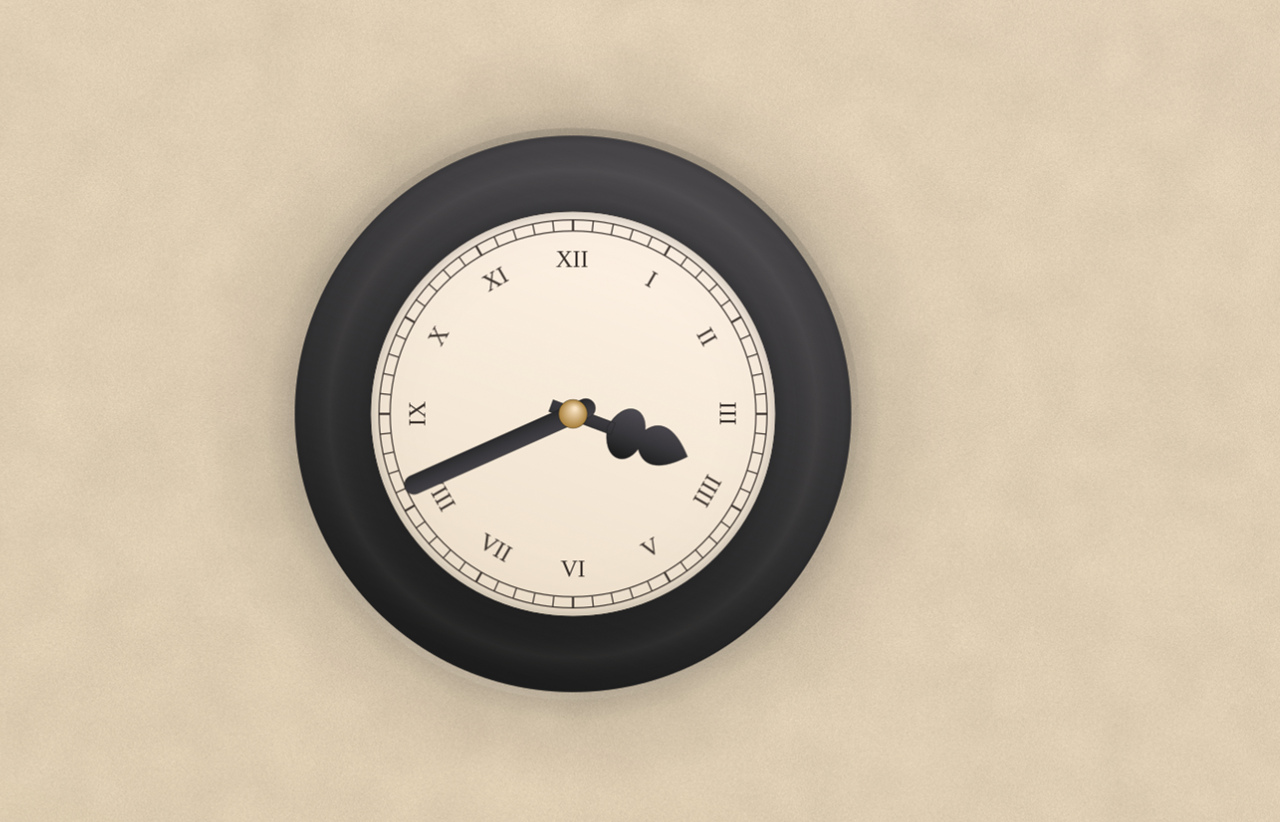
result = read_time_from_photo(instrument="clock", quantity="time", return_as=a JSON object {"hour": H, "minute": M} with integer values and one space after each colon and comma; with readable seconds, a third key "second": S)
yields {"hour": 3, "minute": 41}
